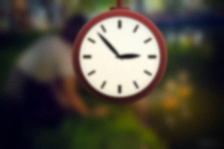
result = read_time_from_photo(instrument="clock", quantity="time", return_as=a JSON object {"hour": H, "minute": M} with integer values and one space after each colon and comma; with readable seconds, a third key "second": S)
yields {"hour": 2, "minute": 53}
